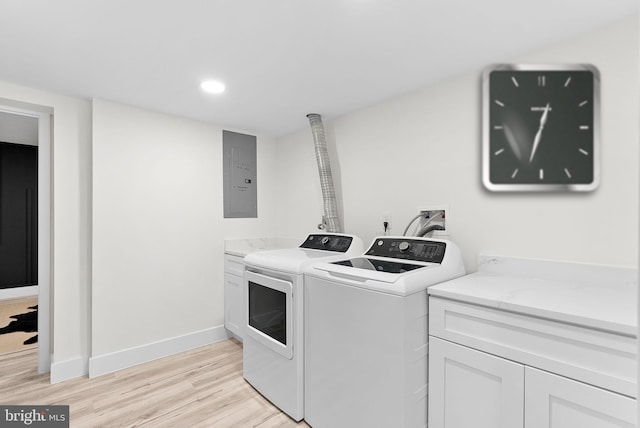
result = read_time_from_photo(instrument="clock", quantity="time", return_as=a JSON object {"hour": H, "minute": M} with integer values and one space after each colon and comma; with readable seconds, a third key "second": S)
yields {"hour": 12, "minute": 33}
